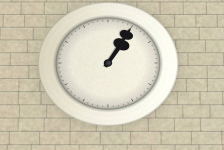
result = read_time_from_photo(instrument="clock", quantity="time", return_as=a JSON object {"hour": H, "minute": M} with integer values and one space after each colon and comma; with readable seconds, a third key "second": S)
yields {"hour": 1, "minute": 5}
